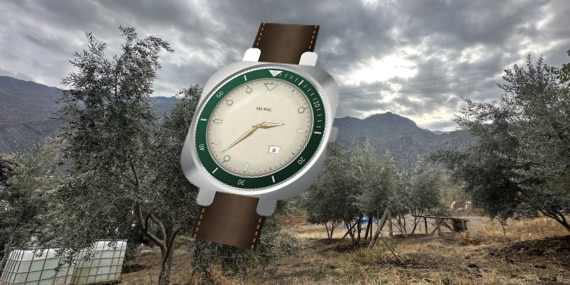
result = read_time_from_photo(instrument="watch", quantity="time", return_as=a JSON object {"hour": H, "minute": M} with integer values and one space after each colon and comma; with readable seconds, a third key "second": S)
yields {"hour": 2, "minute": 37}
